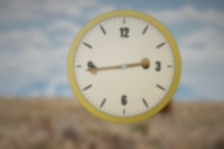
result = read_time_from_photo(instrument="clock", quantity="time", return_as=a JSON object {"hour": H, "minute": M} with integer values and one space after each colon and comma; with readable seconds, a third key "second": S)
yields {"hour": 2, "minute": 44}
